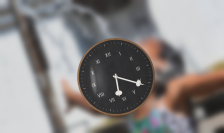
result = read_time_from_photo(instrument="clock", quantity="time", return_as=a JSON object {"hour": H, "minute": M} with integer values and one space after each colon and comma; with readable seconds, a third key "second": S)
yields {"hour": 6, "minute": 21}
